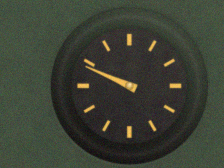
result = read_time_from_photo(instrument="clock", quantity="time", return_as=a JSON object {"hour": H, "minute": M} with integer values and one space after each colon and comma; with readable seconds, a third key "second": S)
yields {"hour": 9, "minute": 49}
